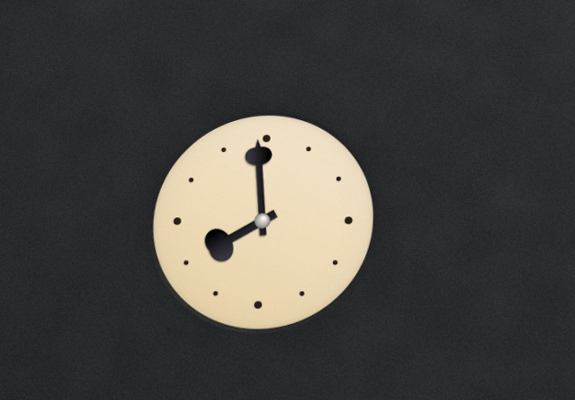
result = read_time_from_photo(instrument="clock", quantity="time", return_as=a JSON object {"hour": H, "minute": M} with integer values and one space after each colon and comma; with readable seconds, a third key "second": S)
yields {"hour": 7, "minute": 59}
